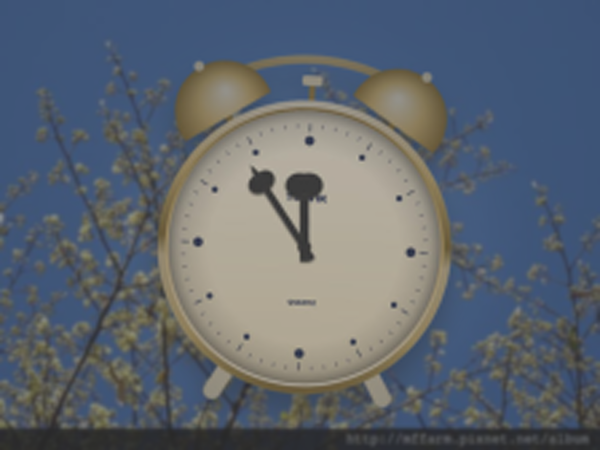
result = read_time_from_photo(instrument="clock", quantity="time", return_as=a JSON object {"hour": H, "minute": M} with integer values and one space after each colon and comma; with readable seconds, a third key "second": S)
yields {"hour": 11, "minute": 54}
